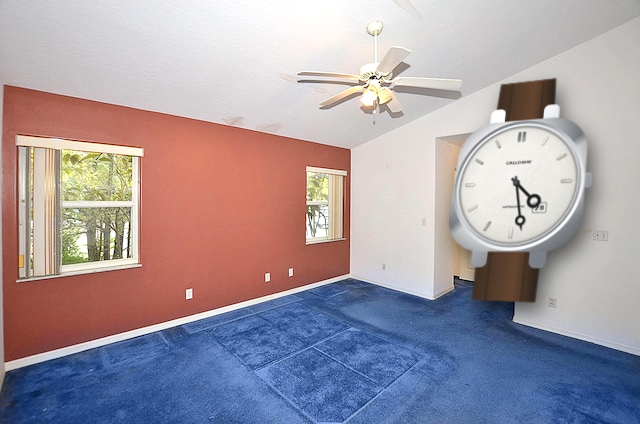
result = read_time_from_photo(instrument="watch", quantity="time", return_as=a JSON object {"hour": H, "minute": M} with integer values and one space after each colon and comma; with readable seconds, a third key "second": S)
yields {"hour": 4, "minute": 28}
